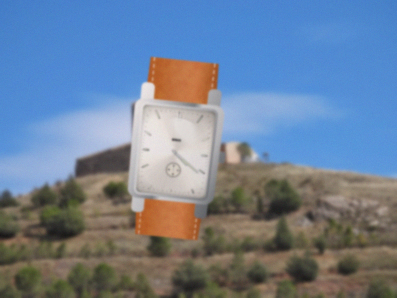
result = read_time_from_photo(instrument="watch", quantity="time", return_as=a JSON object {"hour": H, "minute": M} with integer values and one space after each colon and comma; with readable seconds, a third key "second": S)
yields {"hour": 4, "minute": 21}
